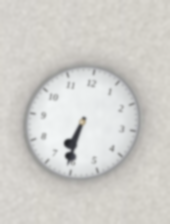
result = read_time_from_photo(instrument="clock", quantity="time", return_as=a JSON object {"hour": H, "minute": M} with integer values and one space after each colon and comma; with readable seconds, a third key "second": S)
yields {"hour": 6, "minute": 31}
